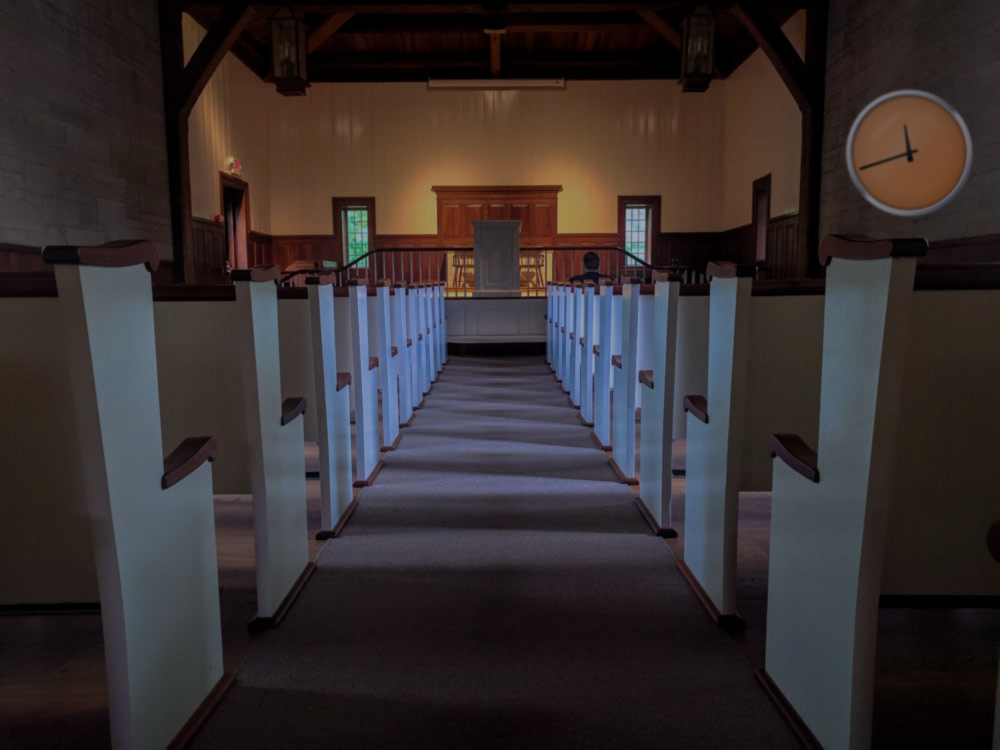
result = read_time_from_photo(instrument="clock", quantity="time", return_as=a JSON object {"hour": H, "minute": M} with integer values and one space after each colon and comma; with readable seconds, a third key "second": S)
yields {"hour": 11, "minute": 42}
